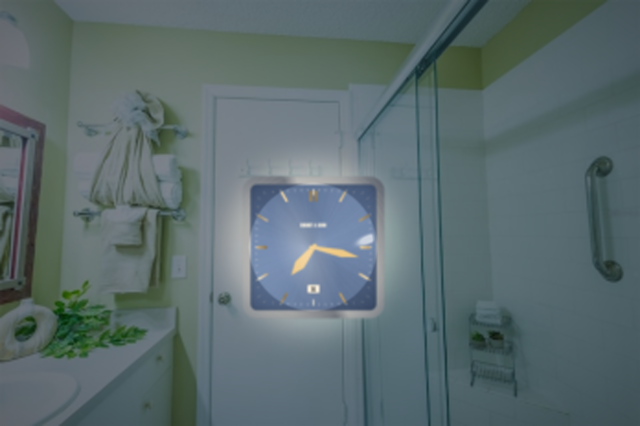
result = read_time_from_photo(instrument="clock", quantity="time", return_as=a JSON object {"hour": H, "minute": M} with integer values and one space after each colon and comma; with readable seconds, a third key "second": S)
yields {"hour": 7, "minute": 17}
